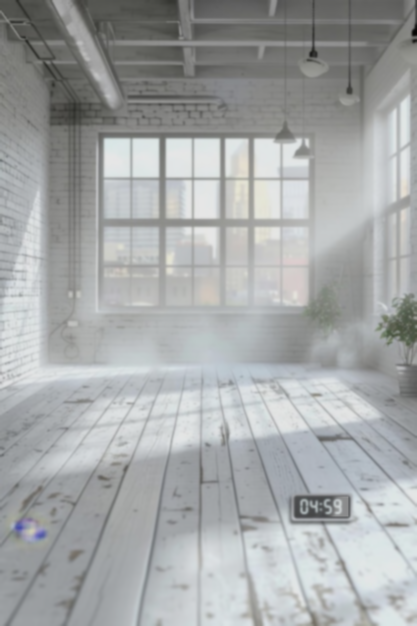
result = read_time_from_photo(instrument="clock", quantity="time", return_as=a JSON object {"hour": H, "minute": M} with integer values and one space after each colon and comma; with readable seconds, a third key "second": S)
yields {"hour": 4, "minute": 59}
